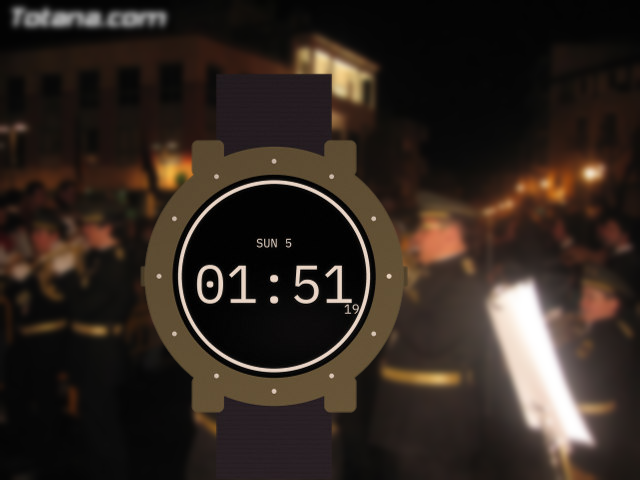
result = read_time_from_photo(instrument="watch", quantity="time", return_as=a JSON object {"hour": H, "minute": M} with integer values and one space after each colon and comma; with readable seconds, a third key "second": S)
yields {"hour": 1, "minute": 51, "second": 19}
